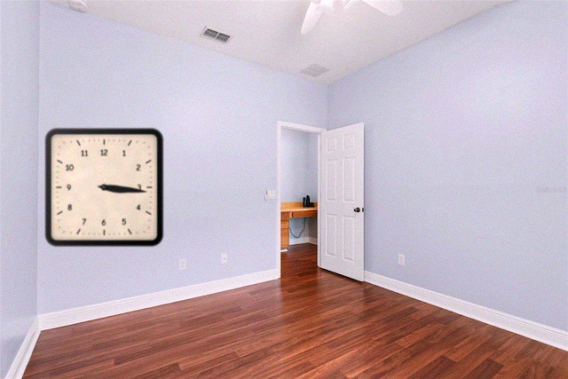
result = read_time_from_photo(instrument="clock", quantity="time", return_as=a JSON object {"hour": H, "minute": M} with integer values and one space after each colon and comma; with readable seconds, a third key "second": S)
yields {"hour": 3, "minute": 16}
